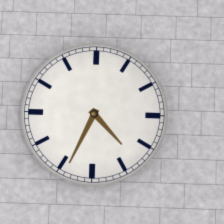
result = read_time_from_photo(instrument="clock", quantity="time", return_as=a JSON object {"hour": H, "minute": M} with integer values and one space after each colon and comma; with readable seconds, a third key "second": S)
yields {"hour": 4, "minute": 34}
